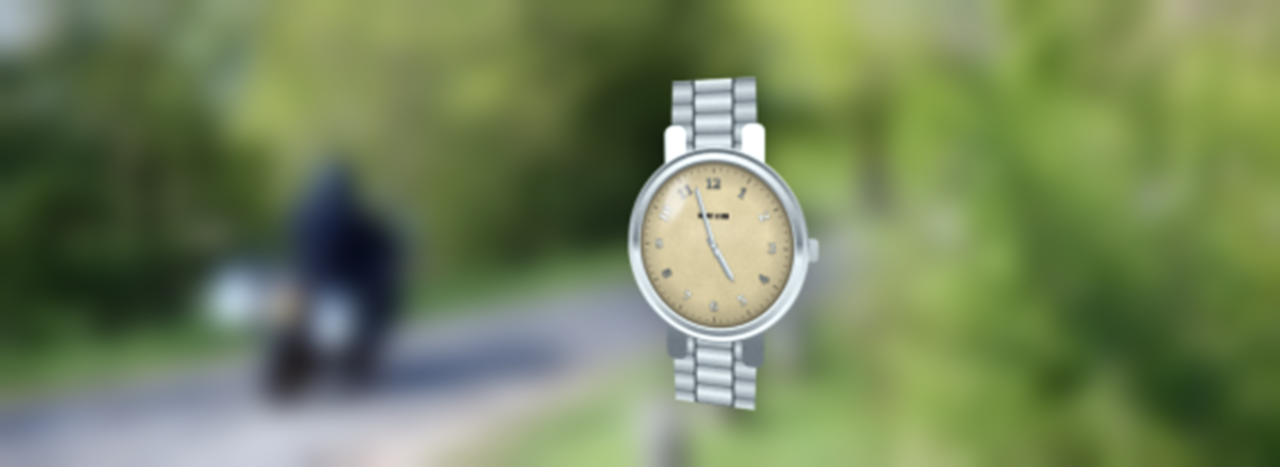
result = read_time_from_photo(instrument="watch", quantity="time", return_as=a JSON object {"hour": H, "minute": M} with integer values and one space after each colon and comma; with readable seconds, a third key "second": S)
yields {"hour": 4, "minute": 57}
